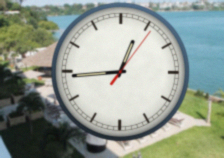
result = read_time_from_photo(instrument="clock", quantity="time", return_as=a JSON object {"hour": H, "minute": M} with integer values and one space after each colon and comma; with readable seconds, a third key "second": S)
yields {"hour": 12, "minute": 44, "second": 6}
